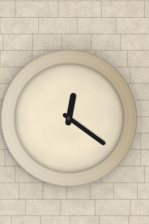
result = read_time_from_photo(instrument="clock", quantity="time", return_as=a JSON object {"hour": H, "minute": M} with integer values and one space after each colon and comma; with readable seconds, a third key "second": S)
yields {"hour": 12, "minute": 21}
